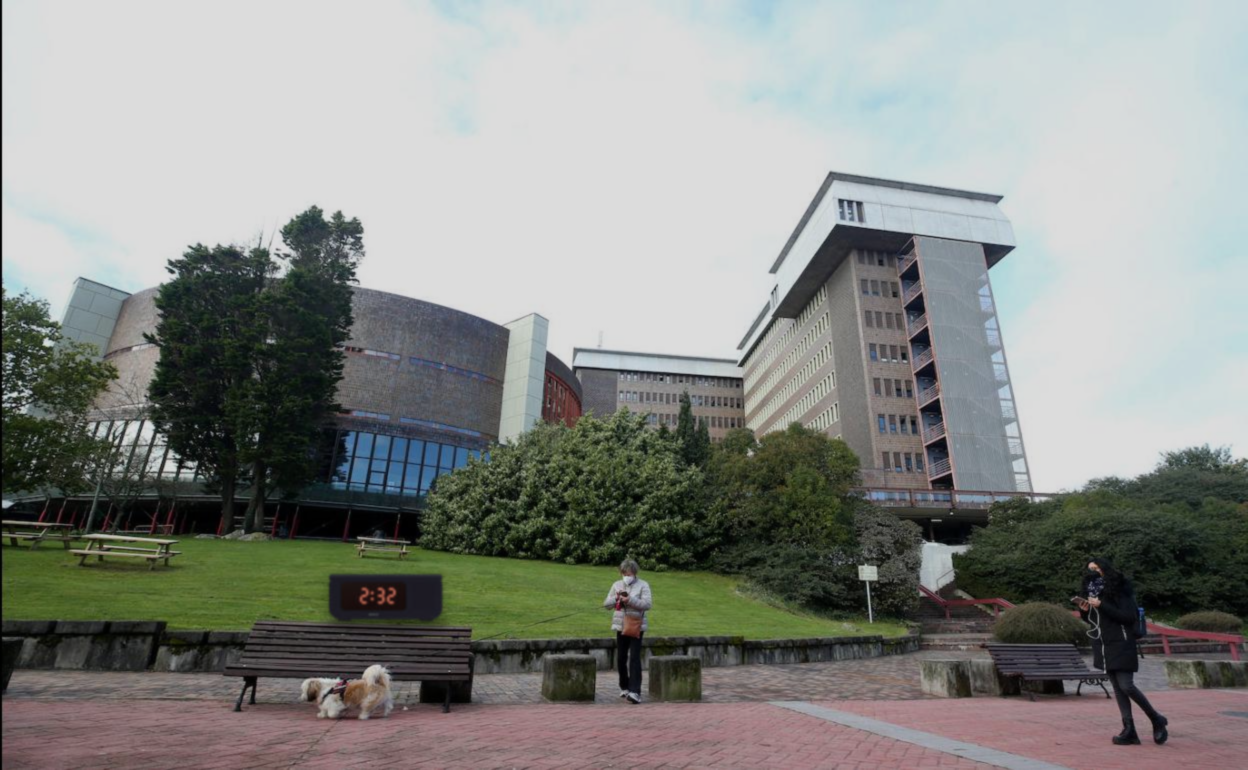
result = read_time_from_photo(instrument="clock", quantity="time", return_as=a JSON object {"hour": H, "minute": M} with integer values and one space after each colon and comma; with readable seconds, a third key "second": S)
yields {"hour": 2, "minute": 32}
